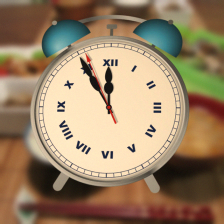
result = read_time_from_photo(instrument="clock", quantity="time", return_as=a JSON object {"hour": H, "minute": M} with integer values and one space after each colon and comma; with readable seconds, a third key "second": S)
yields {"hour": 11, "minute": 54, "second": 56}
